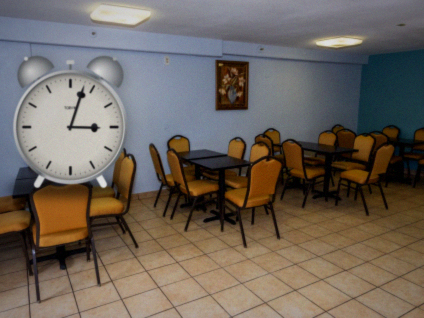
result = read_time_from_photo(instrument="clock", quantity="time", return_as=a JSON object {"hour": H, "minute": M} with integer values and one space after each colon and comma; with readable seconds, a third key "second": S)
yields {"hour": 3, "minute": 3}
